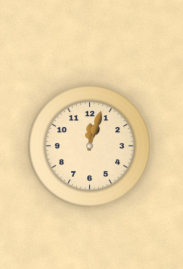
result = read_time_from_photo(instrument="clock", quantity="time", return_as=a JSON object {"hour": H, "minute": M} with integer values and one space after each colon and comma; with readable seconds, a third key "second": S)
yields {"hour": 12, "minute": 3}
